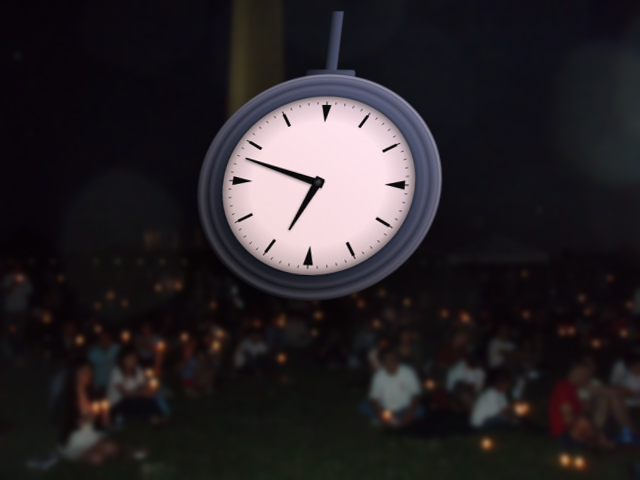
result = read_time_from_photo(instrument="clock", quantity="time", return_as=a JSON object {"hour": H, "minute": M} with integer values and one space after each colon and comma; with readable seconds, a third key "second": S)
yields {"hour": 6, "minute": 48}
